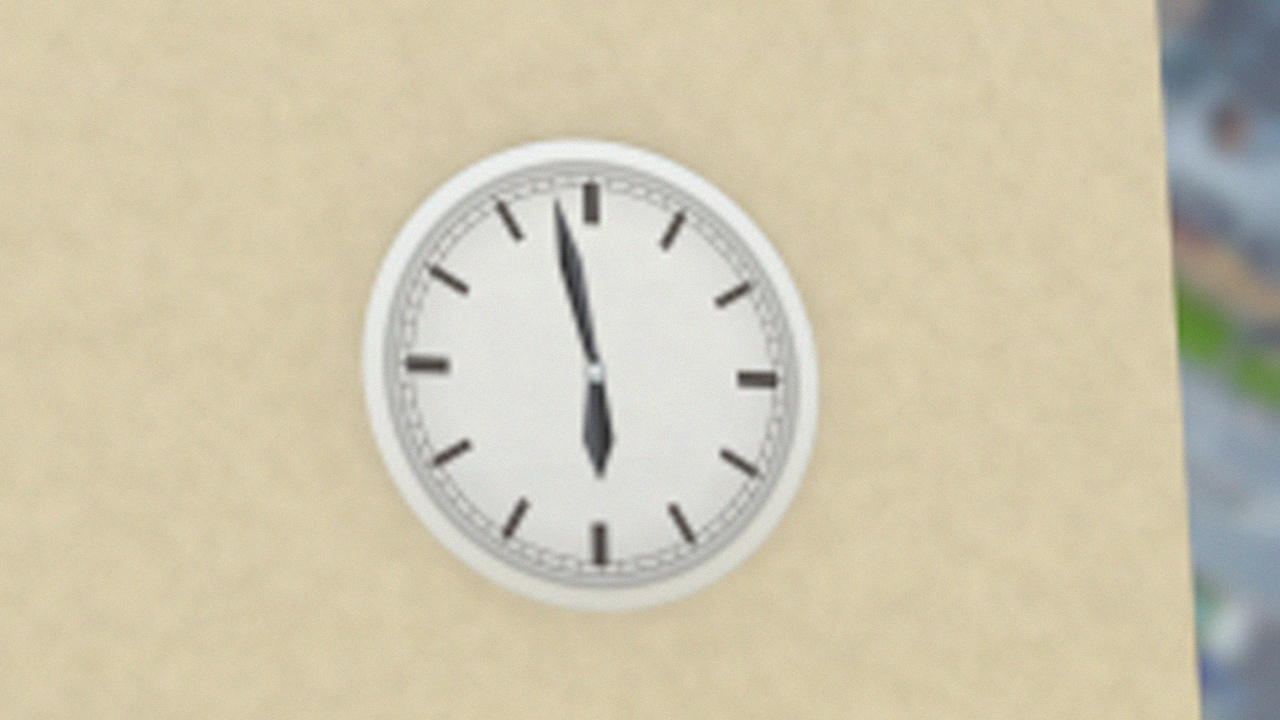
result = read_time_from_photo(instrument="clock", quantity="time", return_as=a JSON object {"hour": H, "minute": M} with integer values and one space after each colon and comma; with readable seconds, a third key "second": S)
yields {"hour": 5, "minute": 58}
